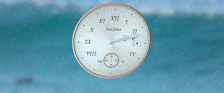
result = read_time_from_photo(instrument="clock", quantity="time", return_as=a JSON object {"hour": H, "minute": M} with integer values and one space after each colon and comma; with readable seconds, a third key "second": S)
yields {"hour": 2, "minute": 12}
